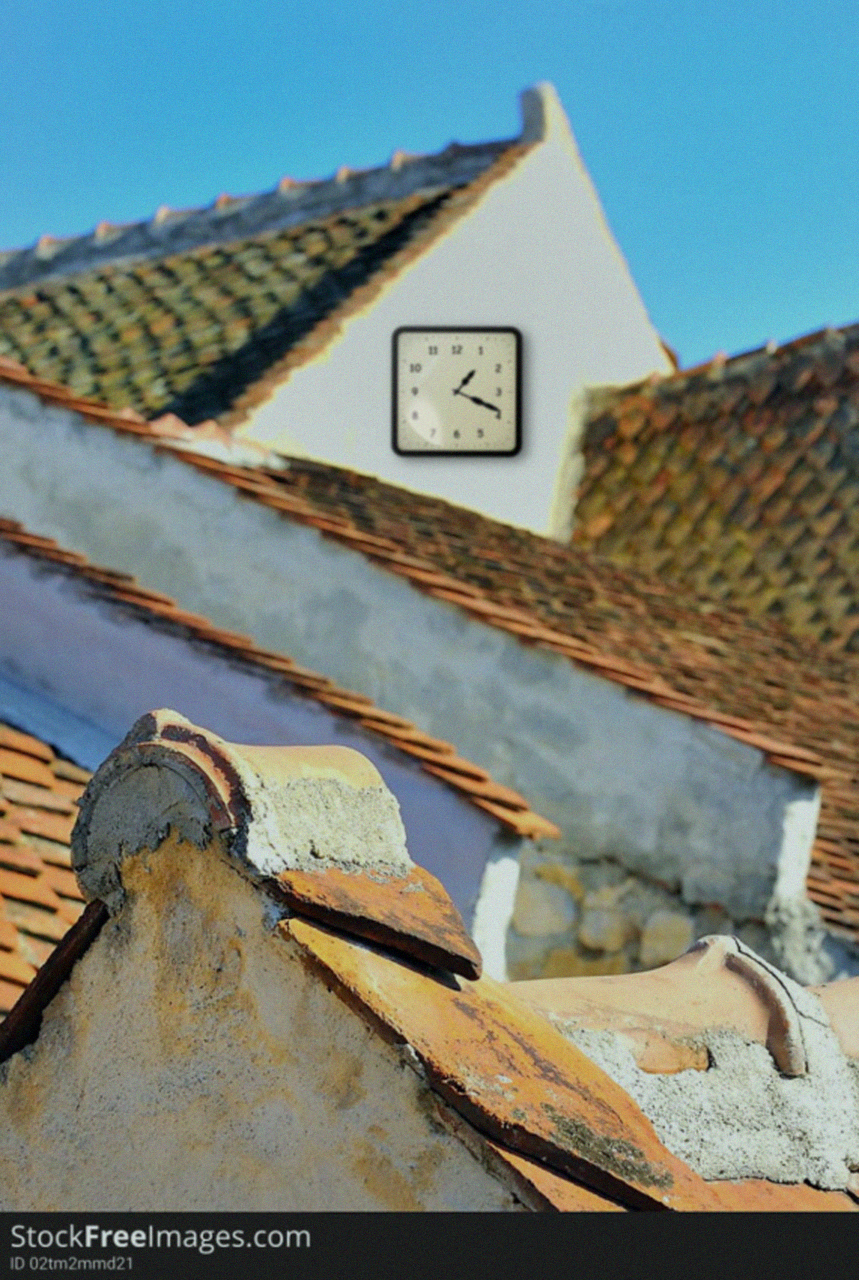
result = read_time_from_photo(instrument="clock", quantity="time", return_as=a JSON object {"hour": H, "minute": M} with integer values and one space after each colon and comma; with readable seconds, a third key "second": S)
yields {"hour": 1, "minute": 19}
